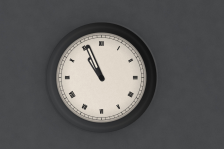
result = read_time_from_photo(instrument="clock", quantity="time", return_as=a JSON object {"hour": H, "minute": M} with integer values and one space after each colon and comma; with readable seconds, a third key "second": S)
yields {"hour": 10, "minute": 56}
